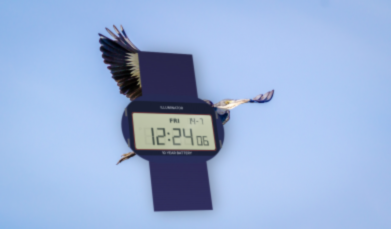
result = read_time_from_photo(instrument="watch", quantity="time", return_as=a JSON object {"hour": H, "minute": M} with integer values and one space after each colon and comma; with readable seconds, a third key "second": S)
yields {"hour": 12, "minute": 24, "second": 6}
